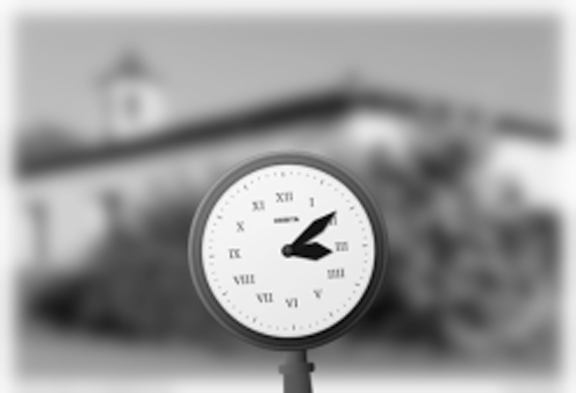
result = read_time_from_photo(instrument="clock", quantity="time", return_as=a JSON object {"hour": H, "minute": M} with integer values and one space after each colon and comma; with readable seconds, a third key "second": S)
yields {"hour": 3, "minute": 9}
